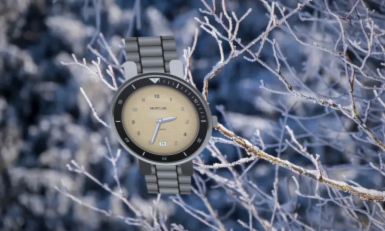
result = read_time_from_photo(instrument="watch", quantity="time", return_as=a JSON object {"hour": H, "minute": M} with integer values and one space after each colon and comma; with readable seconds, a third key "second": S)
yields {"hour": 2, "minute": 34}
